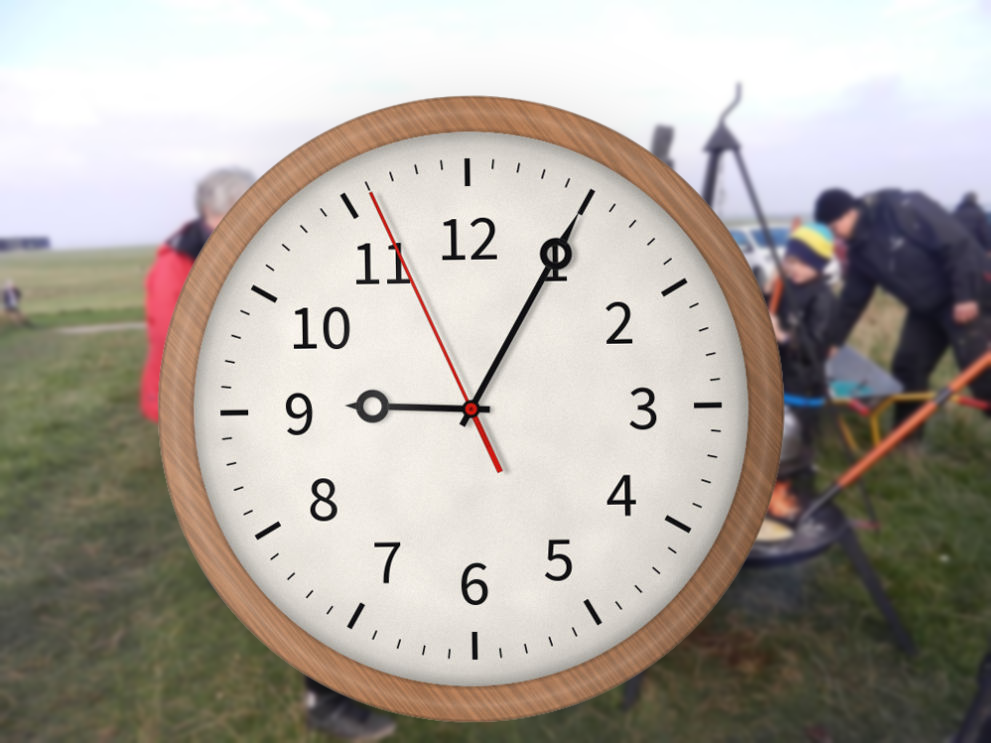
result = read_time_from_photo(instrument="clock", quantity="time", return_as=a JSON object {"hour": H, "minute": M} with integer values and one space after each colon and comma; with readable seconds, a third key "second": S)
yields {"hour": 9, "minute": 4, "second": 56}
